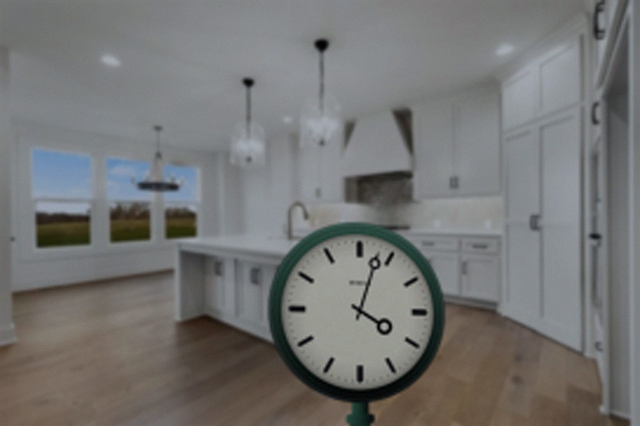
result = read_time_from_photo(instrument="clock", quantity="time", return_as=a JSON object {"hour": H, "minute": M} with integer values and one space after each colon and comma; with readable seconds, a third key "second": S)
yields {"hour": 4, "minute": 3}
